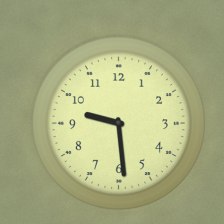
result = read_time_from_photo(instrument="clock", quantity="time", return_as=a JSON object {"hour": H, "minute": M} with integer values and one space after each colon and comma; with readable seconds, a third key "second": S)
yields {"hour": 9, "minute": 29}
